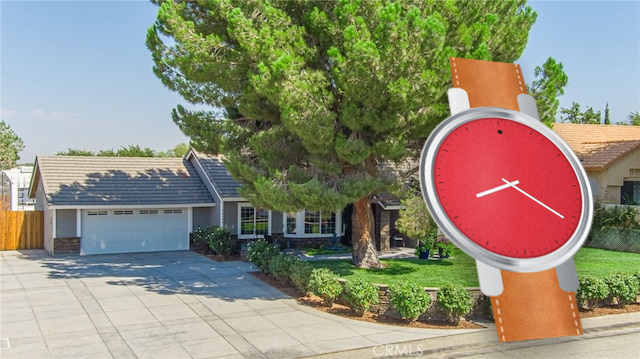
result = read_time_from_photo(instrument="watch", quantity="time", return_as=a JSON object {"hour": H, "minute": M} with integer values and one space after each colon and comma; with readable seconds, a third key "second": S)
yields {"hour": 8, "minute": 21}
